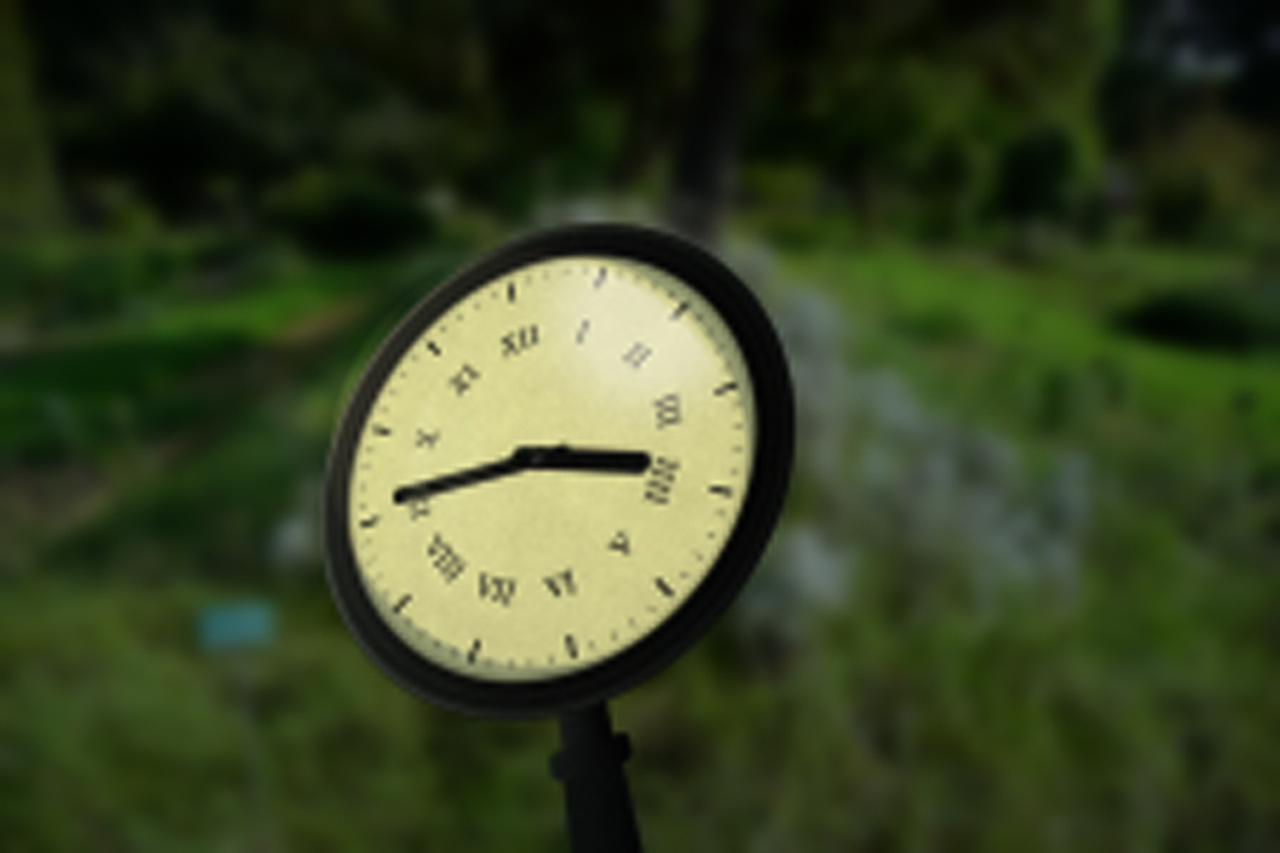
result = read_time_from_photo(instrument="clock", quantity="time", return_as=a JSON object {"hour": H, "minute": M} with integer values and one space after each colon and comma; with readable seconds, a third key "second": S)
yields {"hour": 3, "minute": 46}
